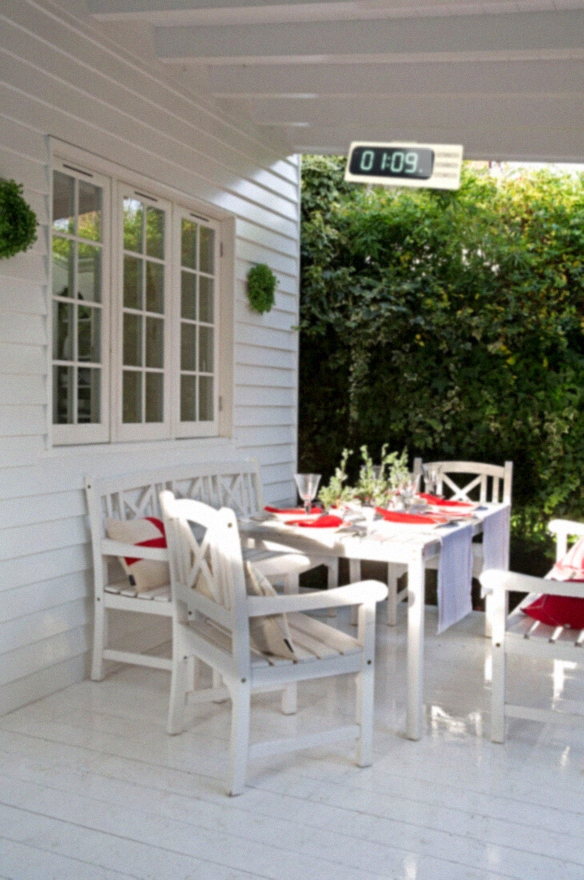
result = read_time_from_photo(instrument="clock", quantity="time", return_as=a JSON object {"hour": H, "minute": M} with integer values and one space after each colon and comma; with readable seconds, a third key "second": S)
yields {"hour": 1, "minute": 9}
